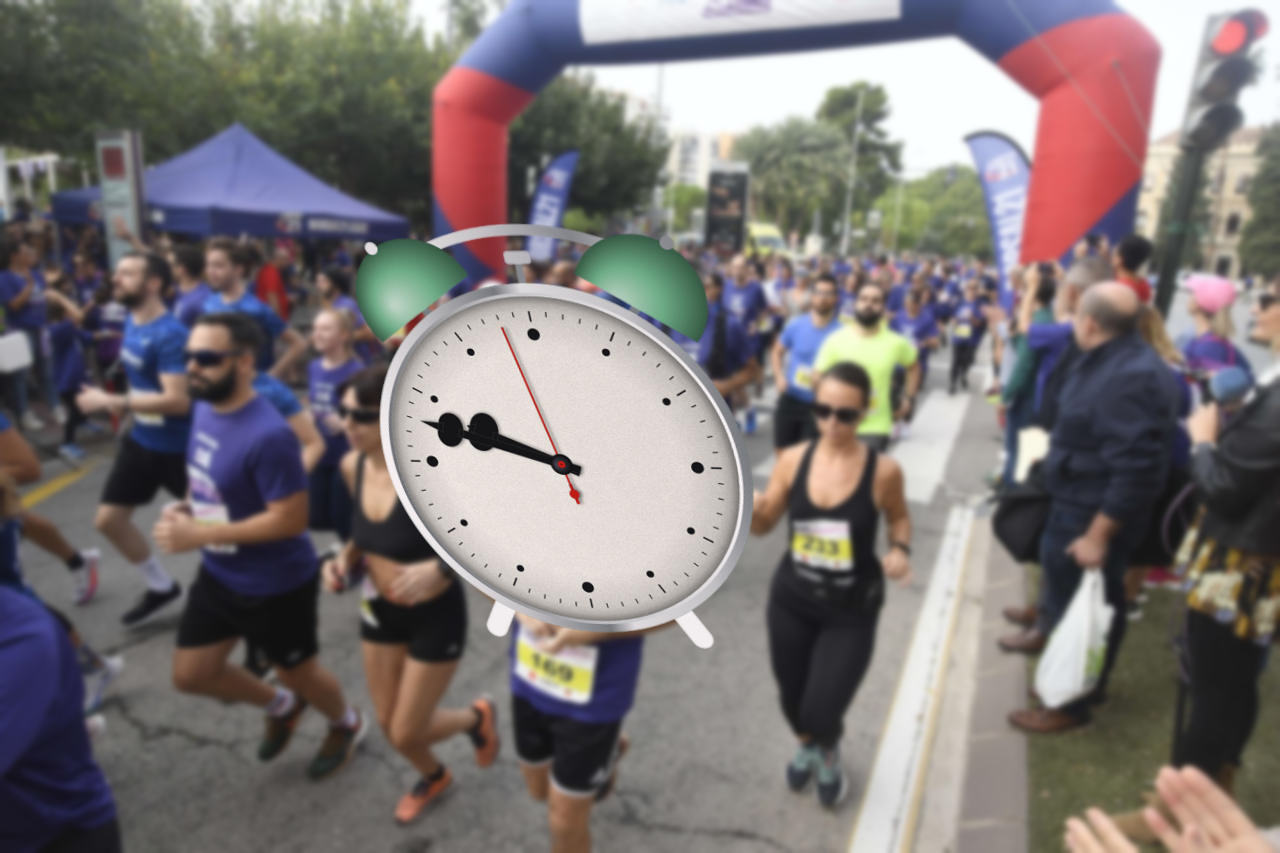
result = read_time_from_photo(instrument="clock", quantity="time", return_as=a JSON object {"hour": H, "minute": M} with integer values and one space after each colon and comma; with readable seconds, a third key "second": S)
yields {"hour": 9, "minute": 47, "second": 58}
